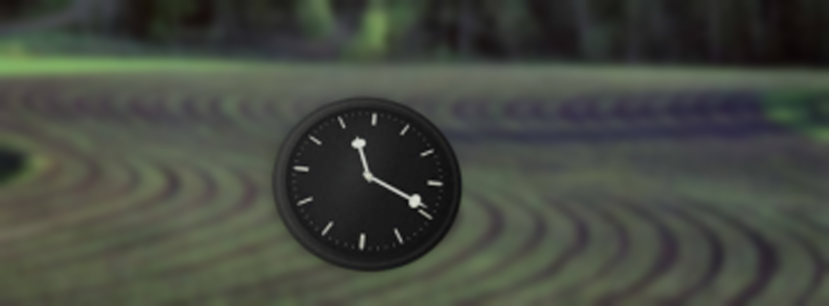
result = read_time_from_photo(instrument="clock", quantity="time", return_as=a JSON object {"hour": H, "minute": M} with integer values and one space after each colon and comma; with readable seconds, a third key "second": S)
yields {"hour": 11, "minute": 19}
